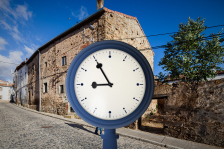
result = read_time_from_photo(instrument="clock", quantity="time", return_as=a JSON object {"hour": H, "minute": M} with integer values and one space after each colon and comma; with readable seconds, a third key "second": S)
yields {"hour": 8, "minute": 55}
